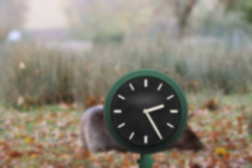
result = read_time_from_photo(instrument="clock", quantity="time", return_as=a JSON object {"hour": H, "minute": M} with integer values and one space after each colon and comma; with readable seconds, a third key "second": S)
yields {"hour": 2, "minute": 25}
